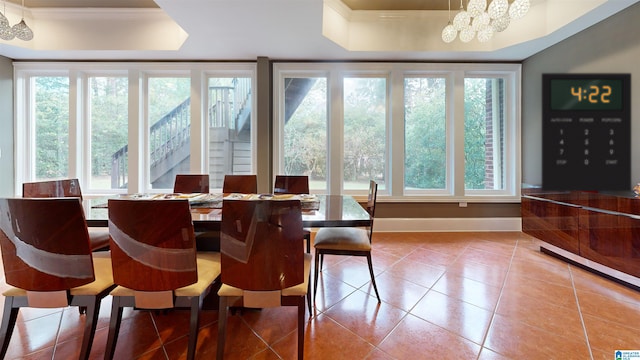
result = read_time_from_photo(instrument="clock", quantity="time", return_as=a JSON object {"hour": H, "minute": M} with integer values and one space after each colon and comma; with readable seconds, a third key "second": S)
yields {"hour": 4, "minute": 22}
